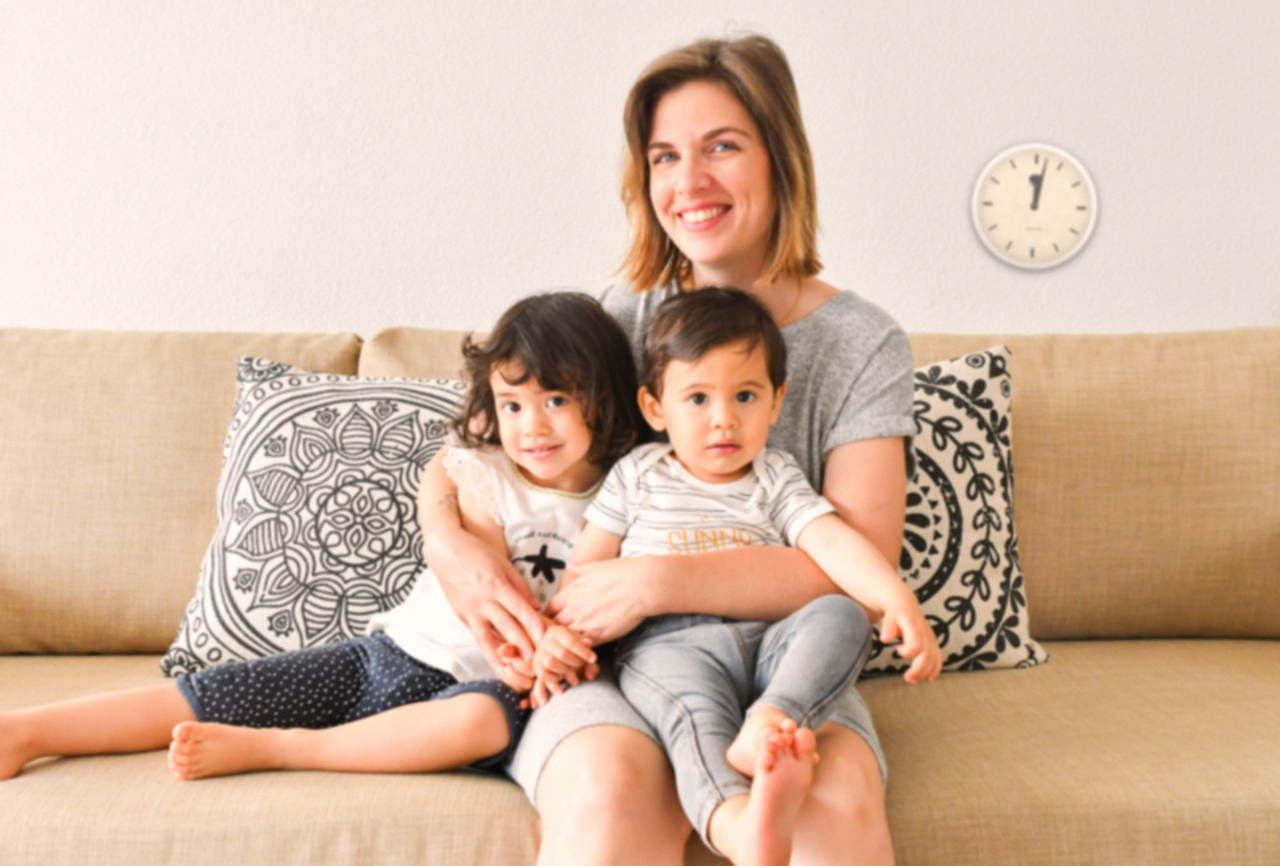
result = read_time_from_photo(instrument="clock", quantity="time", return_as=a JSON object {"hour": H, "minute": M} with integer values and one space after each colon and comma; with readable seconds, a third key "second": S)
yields {"hour": 12, "minute": 2}
